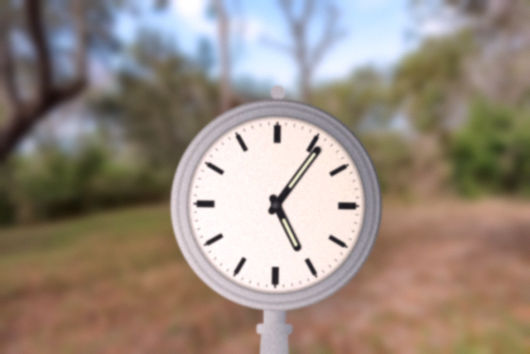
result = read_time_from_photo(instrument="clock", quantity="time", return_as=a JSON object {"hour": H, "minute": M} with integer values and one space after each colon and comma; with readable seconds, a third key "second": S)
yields {"hour": 5, "minute": 6}
